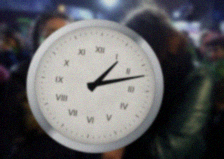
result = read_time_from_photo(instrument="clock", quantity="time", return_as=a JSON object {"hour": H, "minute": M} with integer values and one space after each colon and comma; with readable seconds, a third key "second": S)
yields {"hour": 1, "minute": 12}
